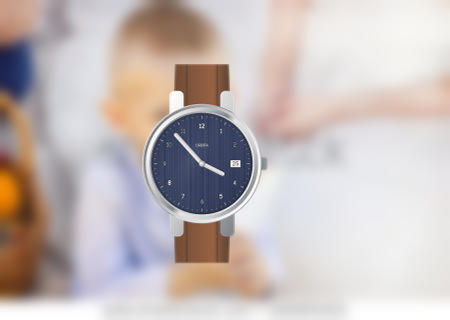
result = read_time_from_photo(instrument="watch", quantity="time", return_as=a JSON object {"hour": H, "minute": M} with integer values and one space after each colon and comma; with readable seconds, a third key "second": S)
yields {"hour": 3, "minute": 53}
